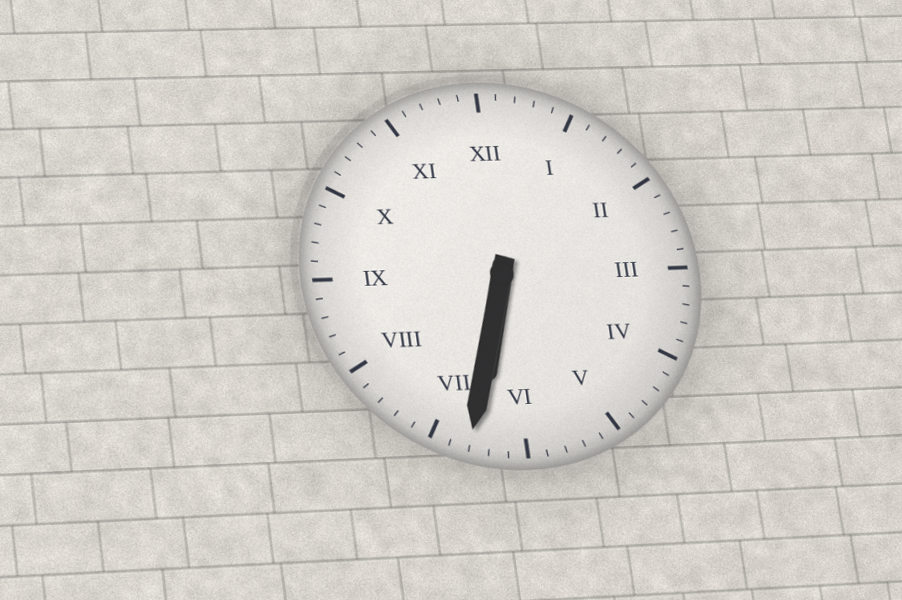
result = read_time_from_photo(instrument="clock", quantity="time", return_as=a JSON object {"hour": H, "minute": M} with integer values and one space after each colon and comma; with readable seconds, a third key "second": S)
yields {"hour": 6, "minute": 33}
